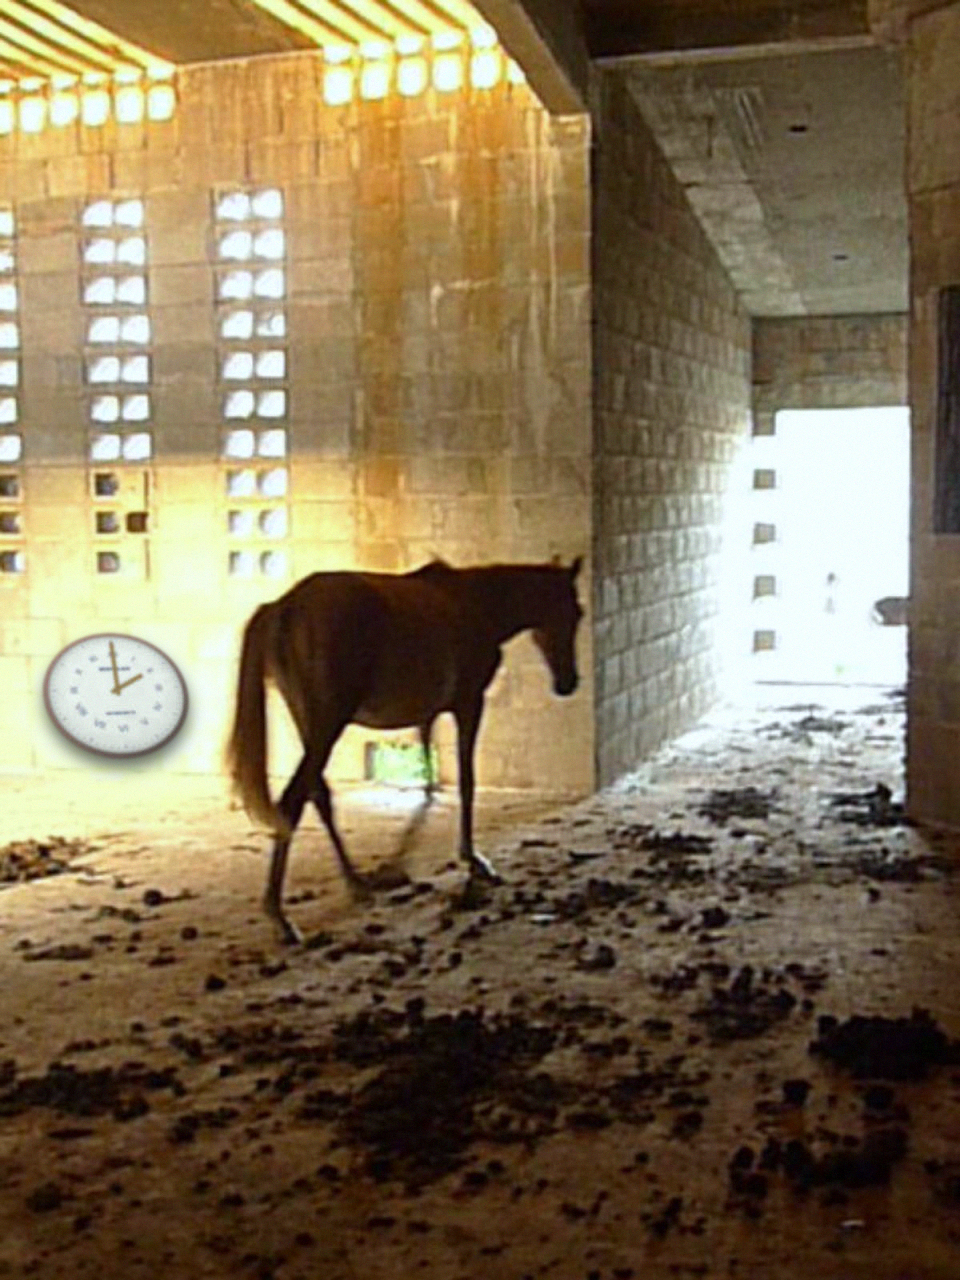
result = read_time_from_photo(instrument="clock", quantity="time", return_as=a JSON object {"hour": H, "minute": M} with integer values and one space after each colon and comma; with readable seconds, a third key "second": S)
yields {"hour": 2, "minute": 0}
